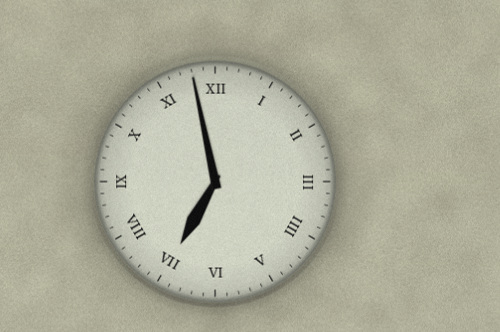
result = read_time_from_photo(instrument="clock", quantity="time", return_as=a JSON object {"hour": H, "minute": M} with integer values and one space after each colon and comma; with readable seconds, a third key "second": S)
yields {"hour": 6, "minute": 58}
